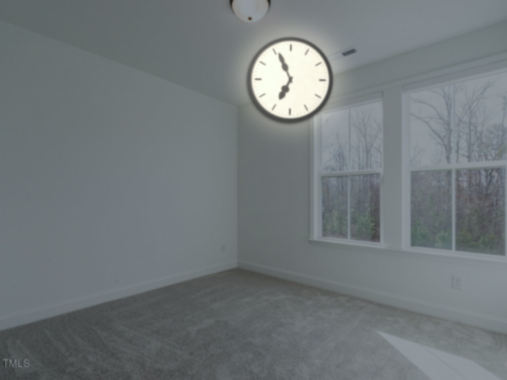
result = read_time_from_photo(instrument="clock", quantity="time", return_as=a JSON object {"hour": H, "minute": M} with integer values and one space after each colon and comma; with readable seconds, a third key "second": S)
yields {"hour": 6, "minute": 56}
